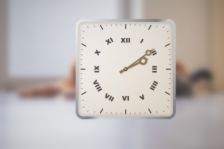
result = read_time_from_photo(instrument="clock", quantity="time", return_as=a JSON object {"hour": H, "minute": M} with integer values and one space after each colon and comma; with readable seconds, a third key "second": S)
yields {"hour": 2, "minute": 9}
